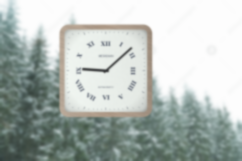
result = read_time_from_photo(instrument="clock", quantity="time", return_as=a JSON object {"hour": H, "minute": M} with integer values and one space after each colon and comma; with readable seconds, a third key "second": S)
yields {"hour": 9, "minute": 8}
